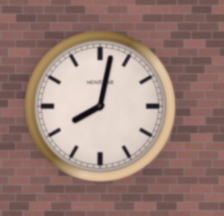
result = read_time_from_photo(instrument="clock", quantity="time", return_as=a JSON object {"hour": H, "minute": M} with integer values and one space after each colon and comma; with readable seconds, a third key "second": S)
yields {"hour": 8, "minute": 2}
